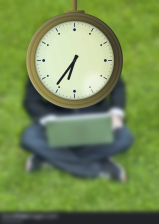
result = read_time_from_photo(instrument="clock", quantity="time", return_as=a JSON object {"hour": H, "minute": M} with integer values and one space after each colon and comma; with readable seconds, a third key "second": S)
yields {"hour": 6, "minute": 36}
